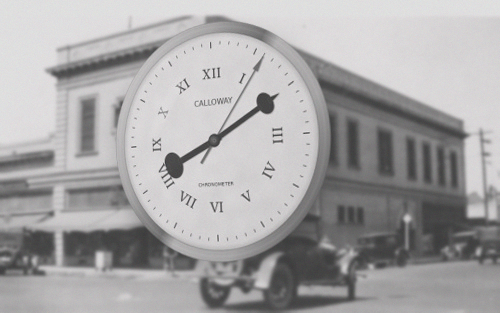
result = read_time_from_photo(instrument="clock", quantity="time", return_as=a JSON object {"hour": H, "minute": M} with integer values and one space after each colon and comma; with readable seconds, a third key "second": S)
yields {"hour": 8, "minute": 10, "second": 6}
